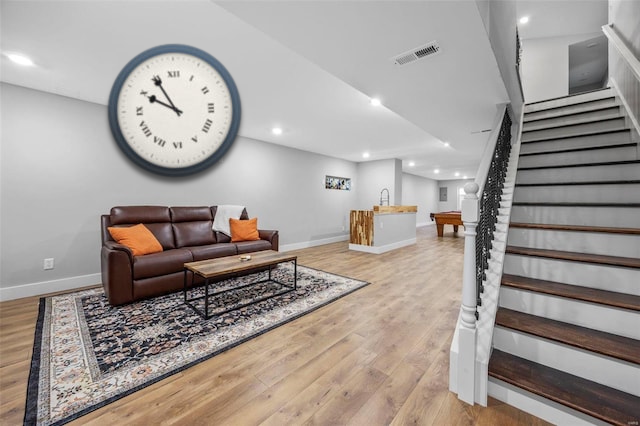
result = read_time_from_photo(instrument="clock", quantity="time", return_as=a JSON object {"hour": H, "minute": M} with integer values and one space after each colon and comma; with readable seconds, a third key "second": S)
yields {"hour": 9, "minute": 55}
